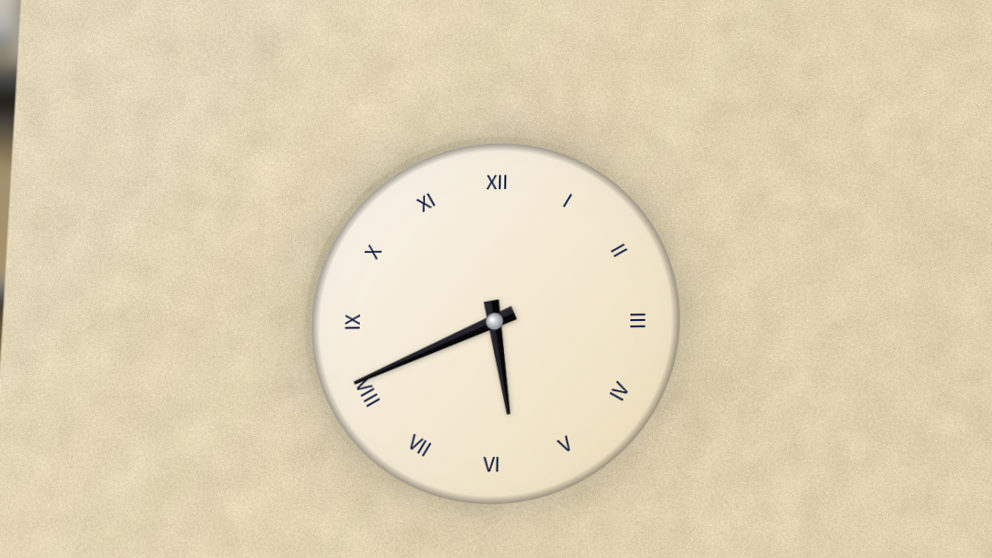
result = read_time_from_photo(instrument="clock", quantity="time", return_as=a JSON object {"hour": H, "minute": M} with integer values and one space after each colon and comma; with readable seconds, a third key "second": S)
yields {"hour": 5, "minute": 41}
